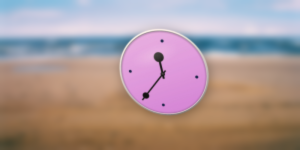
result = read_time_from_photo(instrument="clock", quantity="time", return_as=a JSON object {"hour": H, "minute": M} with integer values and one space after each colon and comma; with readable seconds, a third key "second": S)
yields {"hour": 11, "minute": 36}
